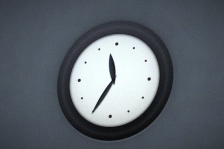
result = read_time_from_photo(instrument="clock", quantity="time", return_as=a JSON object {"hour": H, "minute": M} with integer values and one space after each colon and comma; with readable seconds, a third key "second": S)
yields {"hour": 11, "minute": 35}
